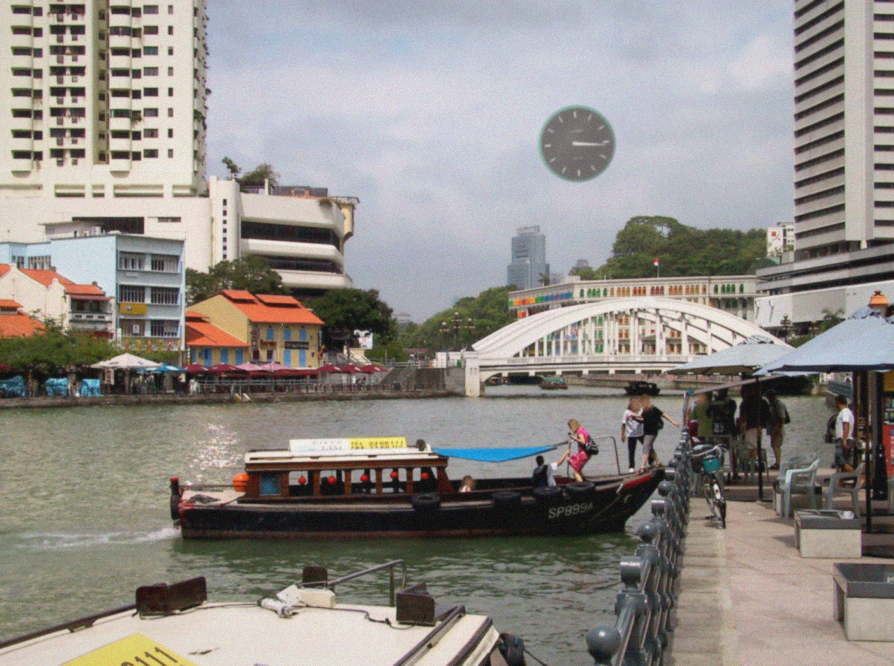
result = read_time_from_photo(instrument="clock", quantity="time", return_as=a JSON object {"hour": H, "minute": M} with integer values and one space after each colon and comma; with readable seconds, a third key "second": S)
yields {"hour": 3, "minute": 16}
